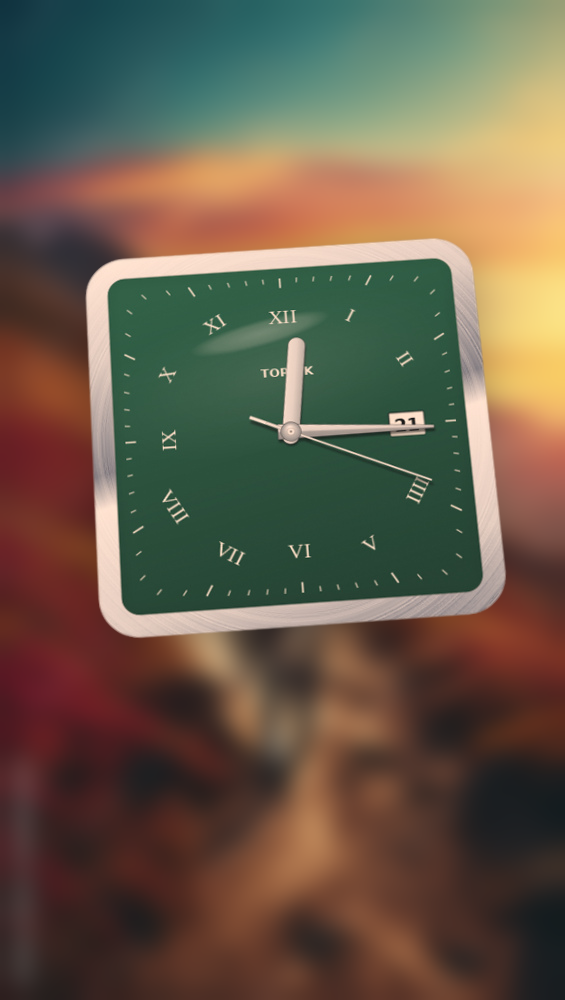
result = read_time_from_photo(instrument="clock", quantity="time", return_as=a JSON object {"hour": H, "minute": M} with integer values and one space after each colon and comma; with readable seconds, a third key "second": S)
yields {"hour": 12, "minute": 15, "second": 19}
